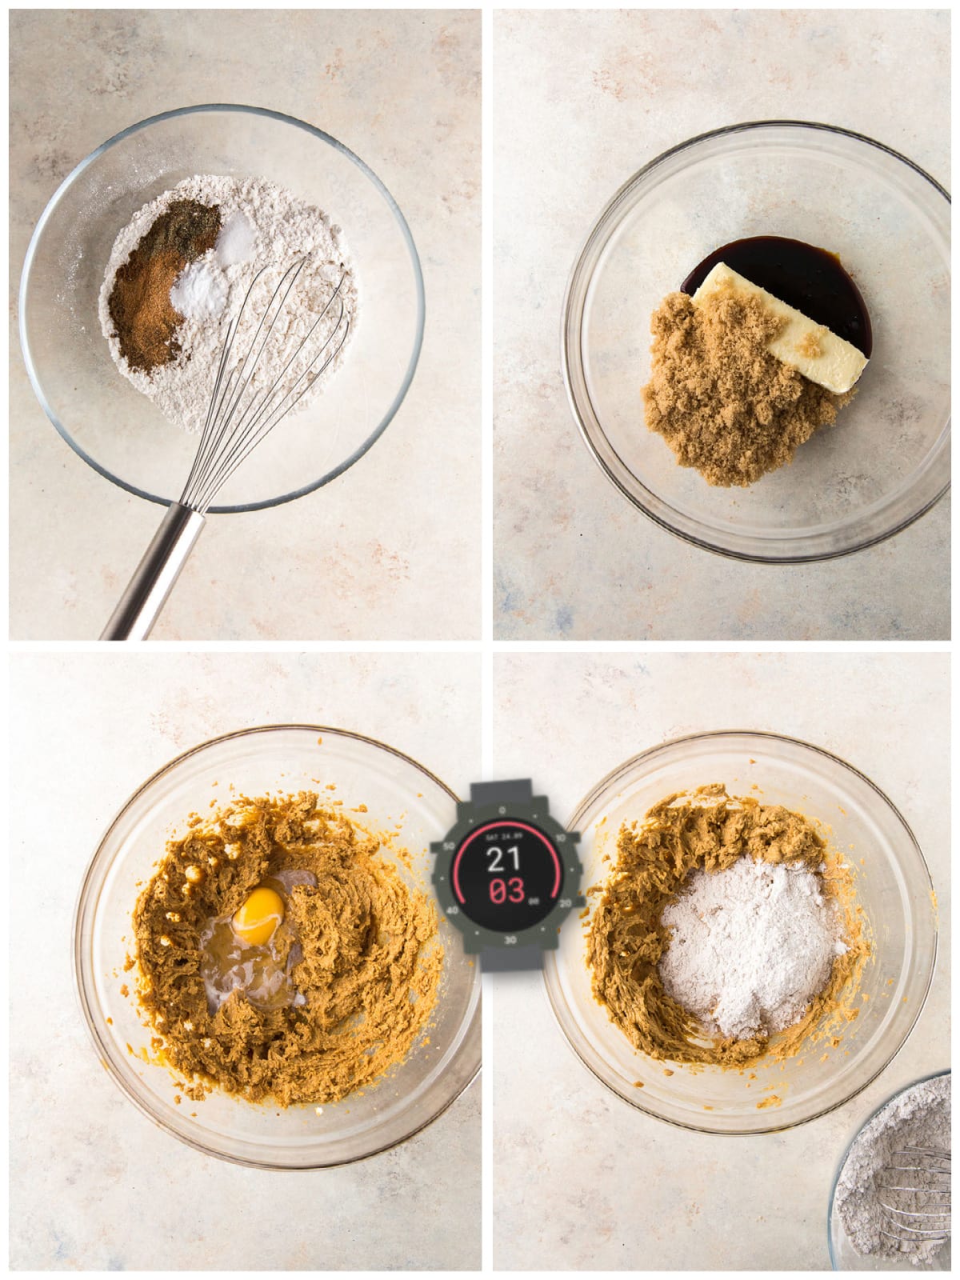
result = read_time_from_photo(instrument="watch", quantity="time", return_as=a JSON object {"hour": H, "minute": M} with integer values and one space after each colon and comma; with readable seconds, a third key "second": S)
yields {"hour": 21, "minute": 3}
